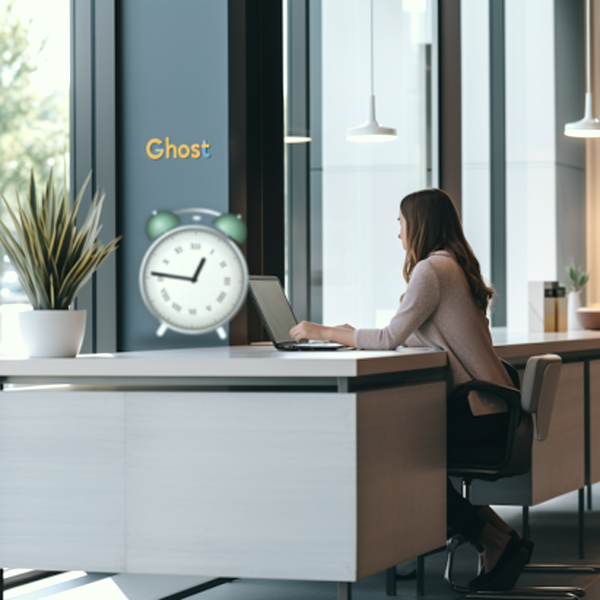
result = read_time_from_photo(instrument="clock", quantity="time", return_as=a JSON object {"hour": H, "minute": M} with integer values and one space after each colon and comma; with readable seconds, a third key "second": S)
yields {"hour": 12, "minute": 46}
